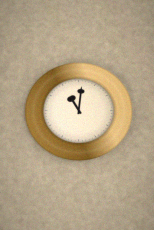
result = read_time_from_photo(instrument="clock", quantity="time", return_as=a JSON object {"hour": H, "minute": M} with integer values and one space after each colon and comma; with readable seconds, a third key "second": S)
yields {"hour": 11, "minute": 1}
